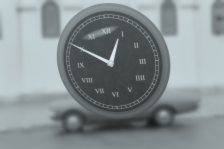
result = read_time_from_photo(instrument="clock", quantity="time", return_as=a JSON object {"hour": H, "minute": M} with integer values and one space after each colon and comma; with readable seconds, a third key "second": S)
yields {"hour": 12, "minute": 50}
